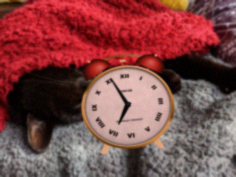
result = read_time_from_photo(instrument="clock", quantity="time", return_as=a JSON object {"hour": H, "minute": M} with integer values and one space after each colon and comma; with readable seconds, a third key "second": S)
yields {"hour": 6, "minute": 56}
